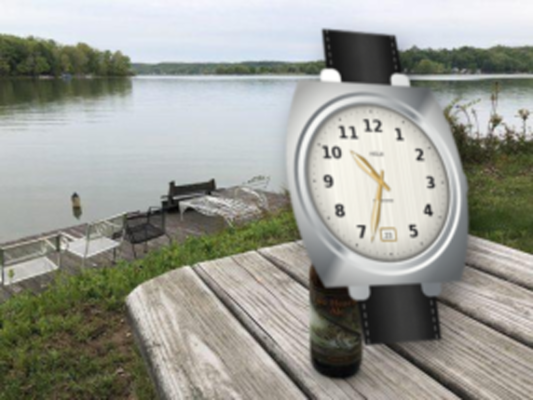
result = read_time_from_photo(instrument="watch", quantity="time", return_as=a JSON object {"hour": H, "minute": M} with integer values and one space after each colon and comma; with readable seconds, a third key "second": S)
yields {"hour": 10, "minute": 33}
